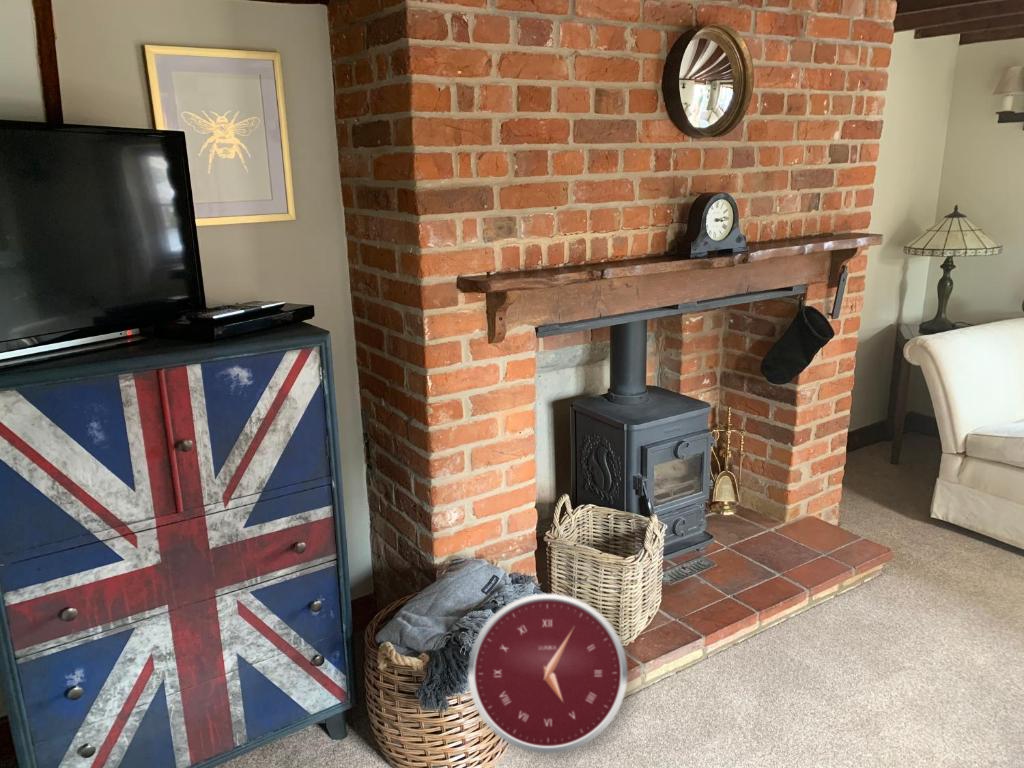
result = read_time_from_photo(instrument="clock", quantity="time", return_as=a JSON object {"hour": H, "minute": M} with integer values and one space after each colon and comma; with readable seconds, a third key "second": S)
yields {"hour": 5, "minute": 5}
